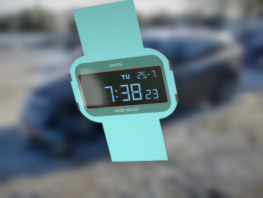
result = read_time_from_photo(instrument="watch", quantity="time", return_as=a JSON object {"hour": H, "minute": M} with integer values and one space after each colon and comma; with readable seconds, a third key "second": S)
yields {"hour": 7, "minute": 38, "second": 23}
